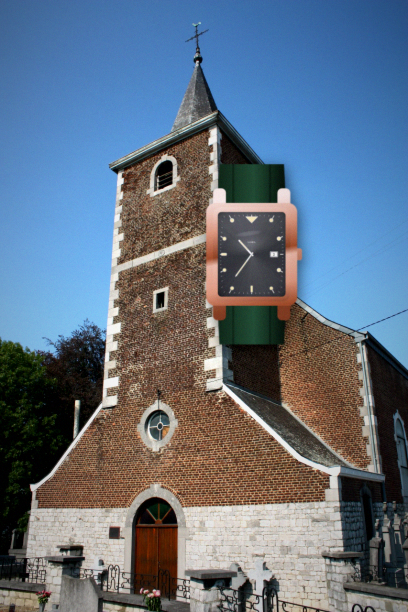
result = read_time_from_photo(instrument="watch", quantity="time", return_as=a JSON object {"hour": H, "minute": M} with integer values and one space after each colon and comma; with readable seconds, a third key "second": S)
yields {"hour": 10, "minute": 36}
